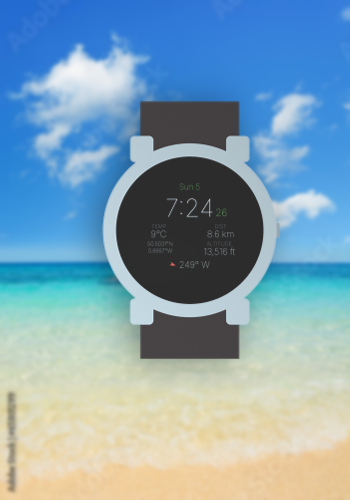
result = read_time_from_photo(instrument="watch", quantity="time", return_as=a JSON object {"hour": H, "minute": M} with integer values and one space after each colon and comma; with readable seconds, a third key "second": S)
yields {"hour": 7, "minute": 24, "second": 26}
